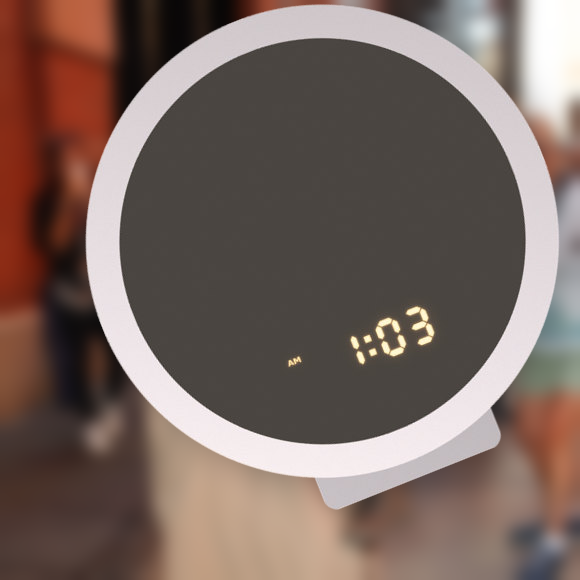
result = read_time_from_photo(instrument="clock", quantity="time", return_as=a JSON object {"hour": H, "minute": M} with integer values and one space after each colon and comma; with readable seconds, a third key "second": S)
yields {"hour": 1, "minute": 3}
